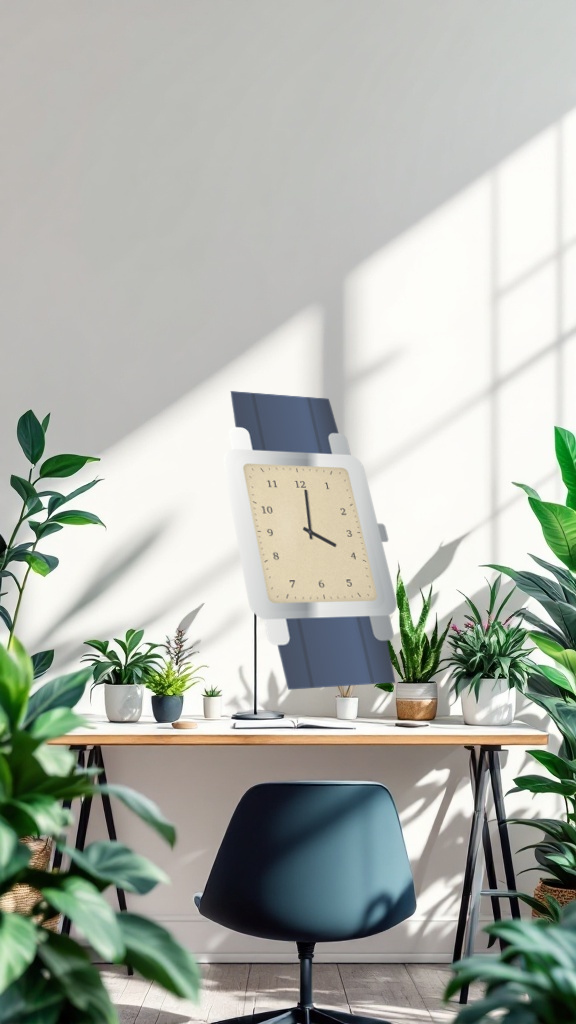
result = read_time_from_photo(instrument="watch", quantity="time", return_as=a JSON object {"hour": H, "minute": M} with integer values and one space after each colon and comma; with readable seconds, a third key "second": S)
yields {"hour": 4, "minute": 1}
